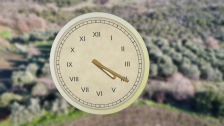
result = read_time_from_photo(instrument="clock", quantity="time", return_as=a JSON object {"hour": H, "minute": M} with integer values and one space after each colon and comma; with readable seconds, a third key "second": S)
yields {"hour": 4, "minute": 20}
